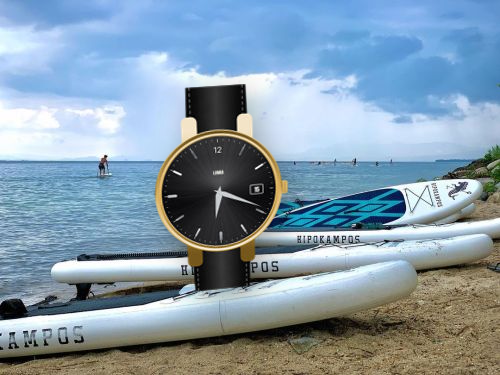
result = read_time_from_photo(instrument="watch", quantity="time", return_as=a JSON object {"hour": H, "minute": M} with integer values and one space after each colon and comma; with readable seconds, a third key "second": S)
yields {"hour": 6, "minute": 19}
